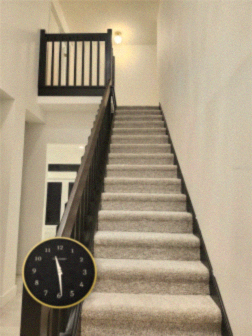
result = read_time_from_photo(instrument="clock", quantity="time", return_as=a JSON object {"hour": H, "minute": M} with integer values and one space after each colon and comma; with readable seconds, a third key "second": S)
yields {"hour": 11, "minute": 29}
